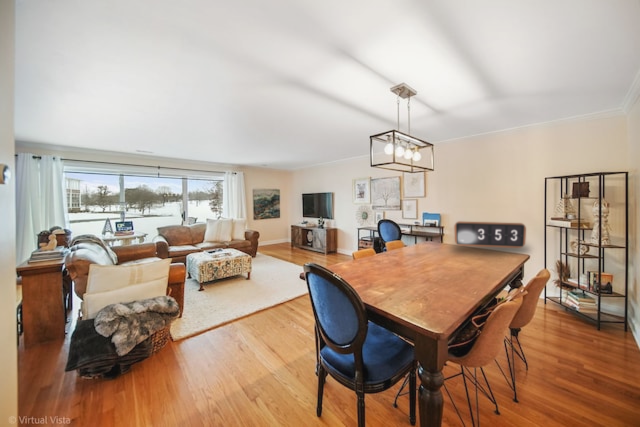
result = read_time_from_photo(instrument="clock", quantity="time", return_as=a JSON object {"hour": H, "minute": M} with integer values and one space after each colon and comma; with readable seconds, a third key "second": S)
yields {"hour": 3, "minute": 53}
